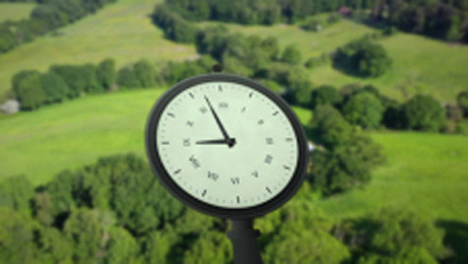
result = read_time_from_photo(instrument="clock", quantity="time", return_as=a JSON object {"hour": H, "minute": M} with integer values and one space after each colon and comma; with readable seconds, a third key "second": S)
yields {"hour": 8, "minute": 57}
